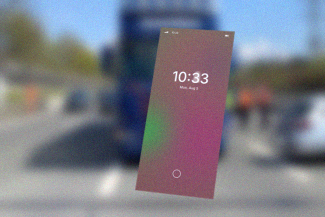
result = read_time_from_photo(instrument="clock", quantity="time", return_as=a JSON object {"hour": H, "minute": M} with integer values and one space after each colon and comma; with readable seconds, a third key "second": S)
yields {"hour": 10, "minute": 33}
